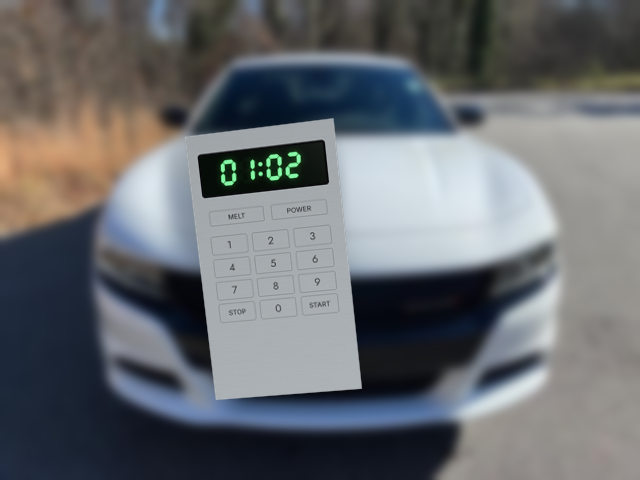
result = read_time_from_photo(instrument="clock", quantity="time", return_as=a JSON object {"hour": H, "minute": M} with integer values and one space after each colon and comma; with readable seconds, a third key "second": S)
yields {"hour": 1, "minute": 2}
